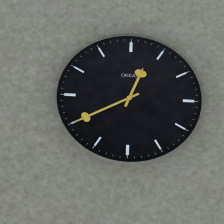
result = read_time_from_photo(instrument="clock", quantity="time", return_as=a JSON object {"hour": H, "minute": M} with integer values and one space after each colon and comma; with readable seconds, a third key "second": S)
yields {"hour": 12, "minute": 40}
